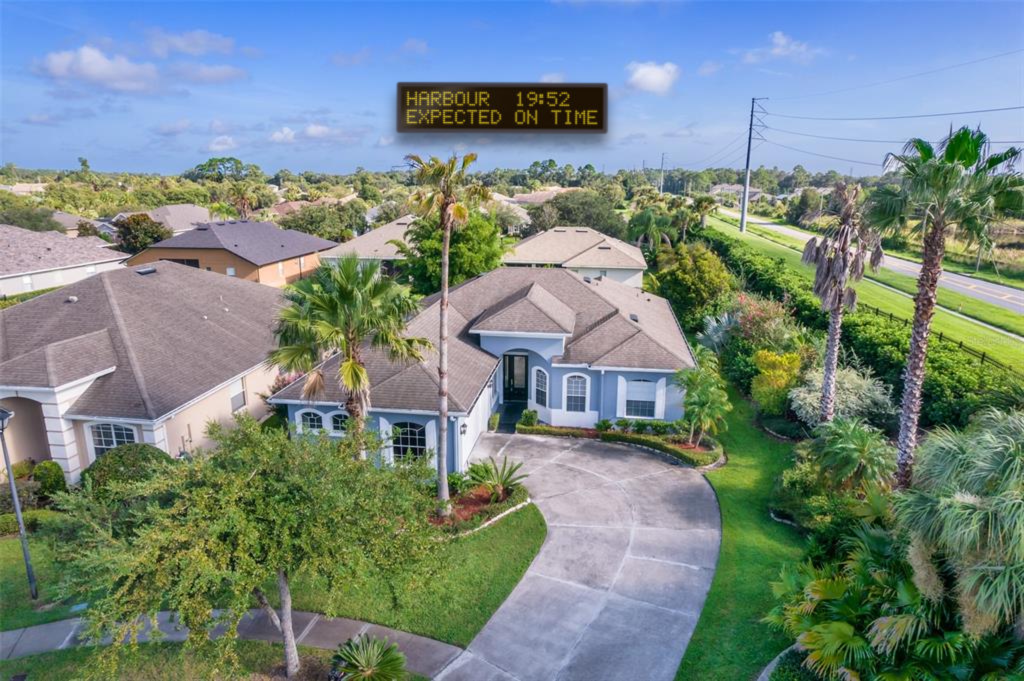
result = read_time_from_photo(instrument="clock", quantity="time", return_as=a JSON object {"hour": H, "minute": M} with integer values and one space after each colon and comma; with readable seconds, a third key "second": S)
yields {"hour": 19, "minute": 52}
